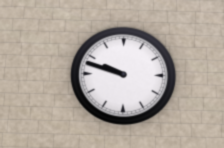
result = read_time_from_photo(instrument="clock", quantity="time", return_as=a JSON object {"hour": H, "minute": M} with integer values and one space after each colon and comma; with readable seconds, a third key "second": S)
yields {"hour": 9, "minute": 48}
